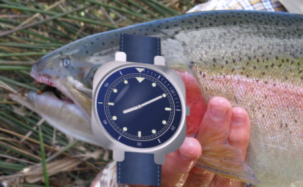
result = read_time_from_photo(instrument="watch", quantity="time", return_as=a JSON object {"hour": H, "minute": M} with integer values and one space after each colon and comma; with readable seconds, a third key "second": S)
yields {"hour": 8, "minute": 10}
